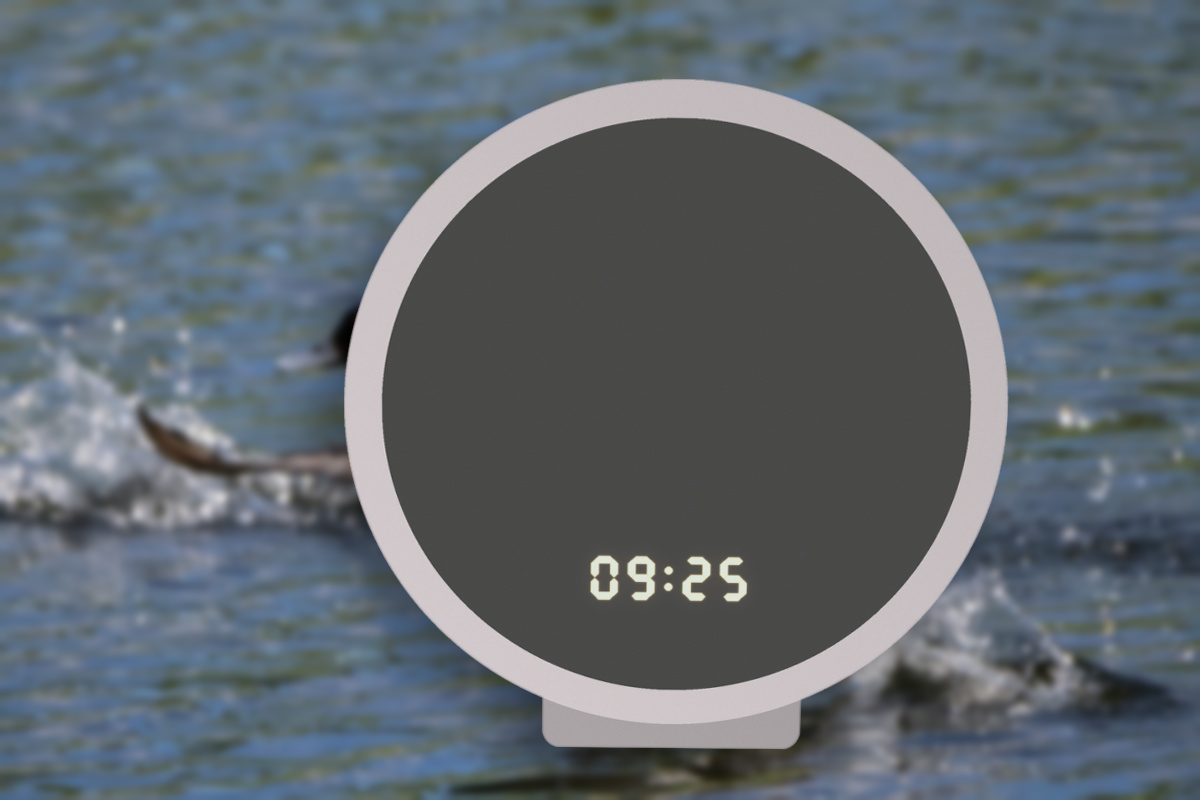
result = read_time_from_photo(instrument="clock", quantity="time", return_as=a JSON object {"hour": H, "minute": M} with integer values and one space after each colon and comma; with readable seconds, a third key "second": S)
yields {"hour": 9, "minute": 25}
